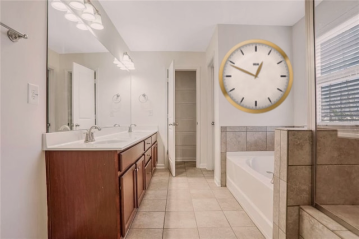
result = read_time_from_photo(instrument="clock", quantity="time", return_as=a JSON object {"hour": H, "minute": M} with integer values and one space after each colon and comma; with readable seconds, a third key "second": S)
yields {"hour": 12, "minute": 49}
